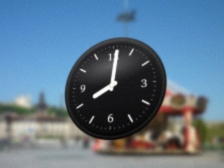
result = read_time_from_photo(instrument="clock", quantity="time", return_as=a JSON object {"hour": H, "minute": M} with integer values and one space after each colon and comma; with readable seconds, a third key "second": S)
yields {"hour": 8, "minute": 1}
